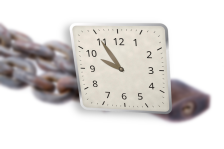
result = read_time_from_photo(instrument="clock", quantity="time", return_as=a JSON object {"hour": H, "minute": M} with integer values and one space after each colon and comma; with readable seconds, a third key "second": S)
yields {"hour": 9, "minute": 55}
